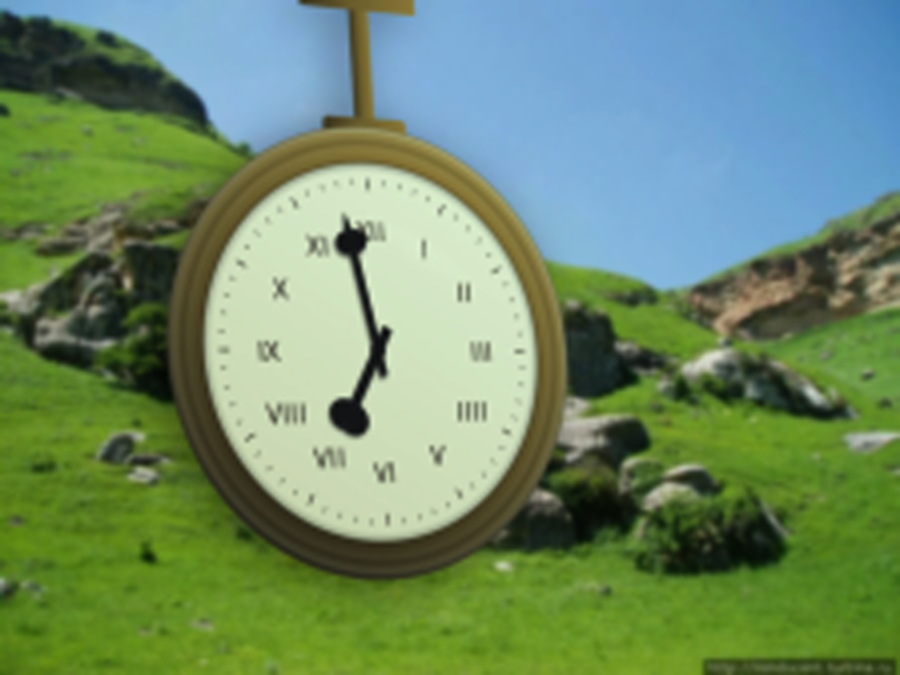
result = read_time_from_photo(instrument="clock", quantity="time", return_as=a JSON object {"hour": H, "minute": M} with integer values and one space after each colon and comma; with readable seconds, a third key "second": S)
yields {"hour": 6, "minute": 58}
